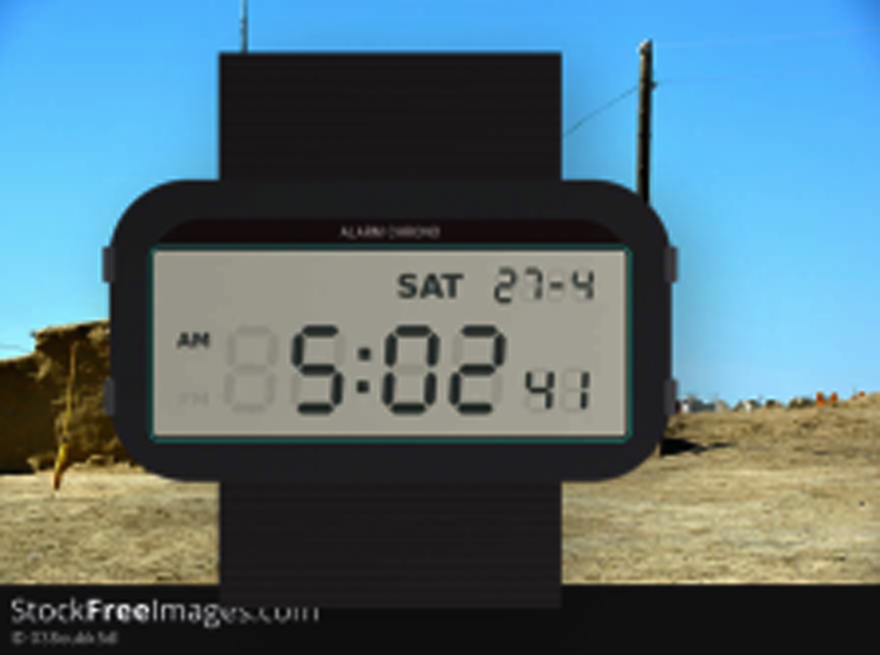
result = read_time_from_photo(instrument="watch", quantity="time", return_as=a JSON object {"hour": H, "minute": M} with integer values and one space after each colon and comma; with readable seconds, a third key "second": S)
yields {"hour": 5, "minute": 2, "second": 41}
